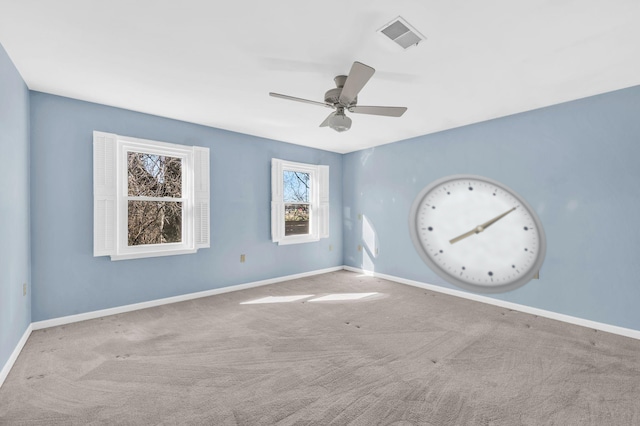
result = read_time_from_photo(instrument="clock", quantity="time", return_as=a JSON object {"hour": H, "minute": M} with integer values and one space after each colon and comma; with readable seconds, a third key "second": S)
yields {"hour": 8, "minute": 10}
